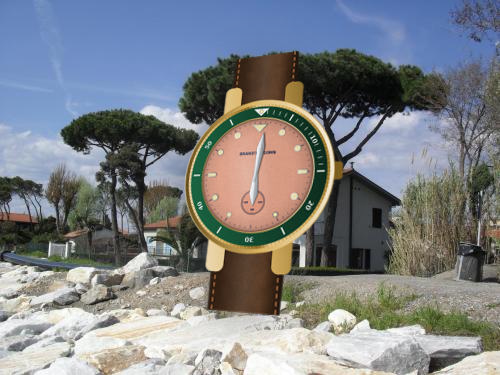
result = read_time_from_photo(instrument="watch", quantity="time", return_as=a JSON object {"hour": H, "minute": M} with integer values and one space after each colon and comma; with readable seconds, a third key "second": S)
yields {"hour": 6, "minute": 1}
